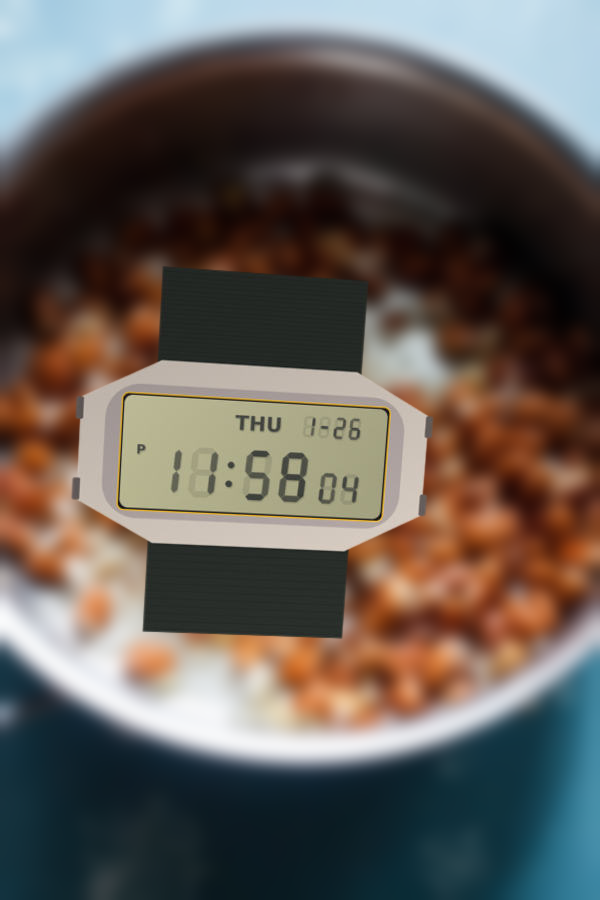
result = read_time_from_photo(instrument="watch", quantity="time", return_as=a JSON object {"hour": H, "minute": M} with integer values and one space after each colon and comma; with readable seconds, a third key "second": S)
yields {"hour": 11, "minute": 58, "second": 4}
